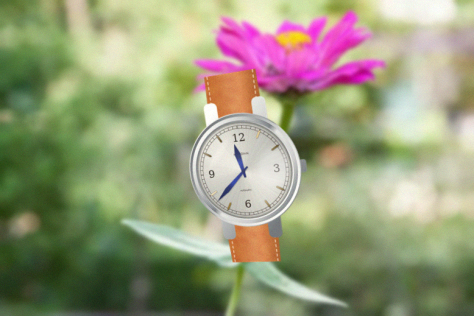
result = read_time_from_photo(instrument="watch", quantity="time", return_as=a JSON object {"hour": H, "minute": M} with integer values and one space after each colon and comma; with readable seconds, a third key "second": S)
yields {"hour": 11, "minute": 38}
